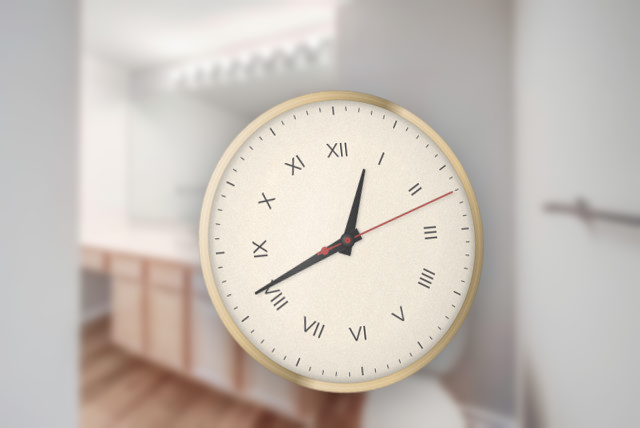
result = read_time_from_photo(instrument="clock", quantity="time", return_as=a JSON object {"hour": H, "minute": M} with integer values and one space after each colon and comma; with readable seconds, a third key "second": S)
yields {"hour": 12, "minute": 41, "second": 12}
